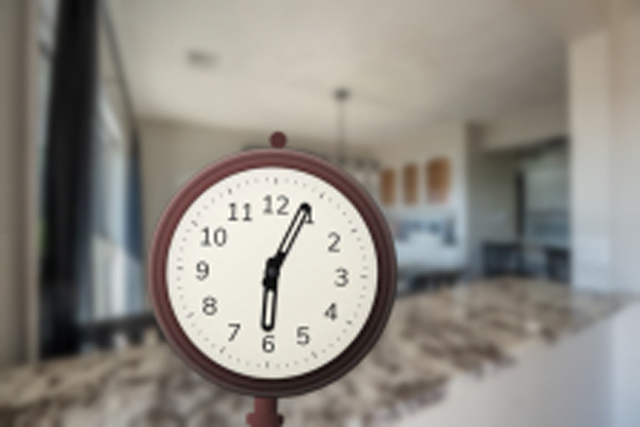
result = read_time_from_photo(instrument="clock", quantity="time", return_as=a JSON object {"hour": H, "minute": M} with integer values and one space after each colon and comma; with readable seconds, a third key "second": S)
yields {"hour": 6, "minute": 4}
